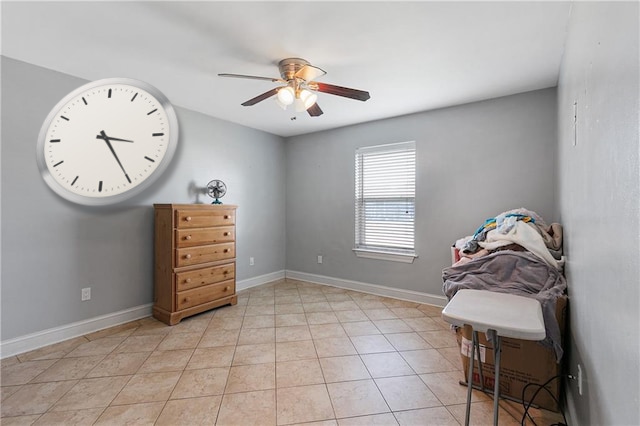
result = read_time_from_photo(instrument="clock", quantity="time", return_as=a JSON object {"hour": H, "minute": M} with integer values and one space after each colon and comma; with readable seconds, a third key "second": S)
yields {"hour": 3, "minute": 25}
